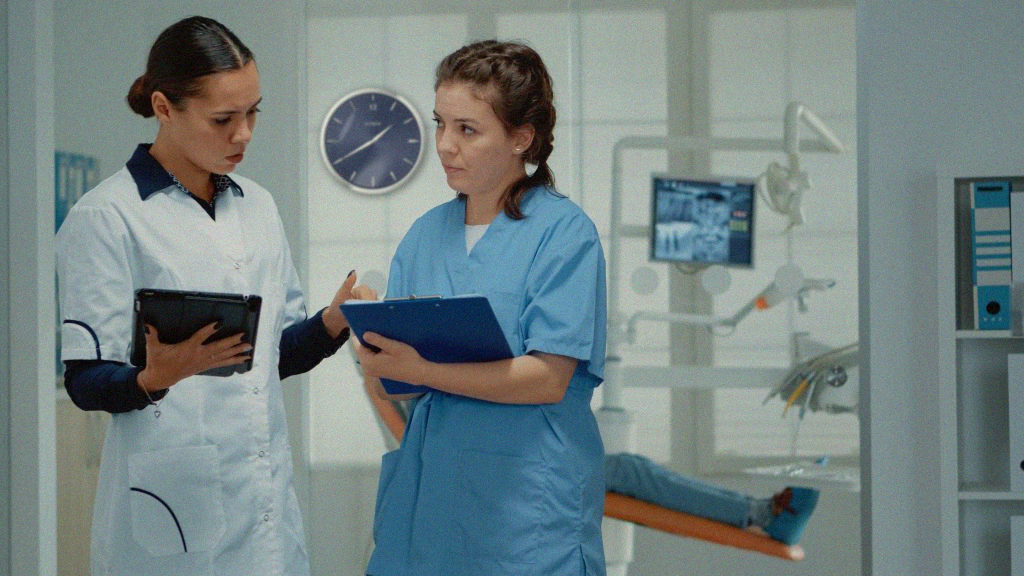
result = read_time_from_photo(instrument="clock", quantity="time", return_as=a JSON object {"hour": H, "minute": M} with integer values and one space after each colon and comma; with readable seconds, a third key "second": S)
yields {"hour": 1, "minute": 40}
